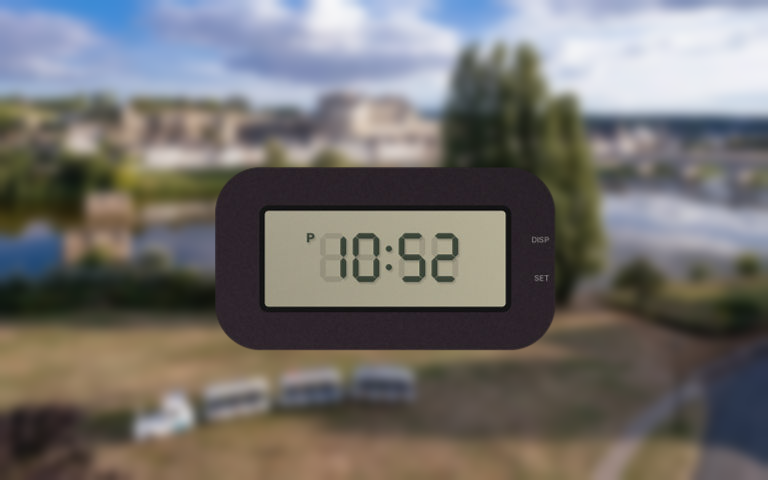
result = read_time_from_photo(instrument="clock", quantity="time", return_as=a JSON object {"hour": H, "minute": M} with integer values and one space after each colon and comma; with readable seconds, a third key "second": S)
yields {"hour": 10, "minute": 52}
